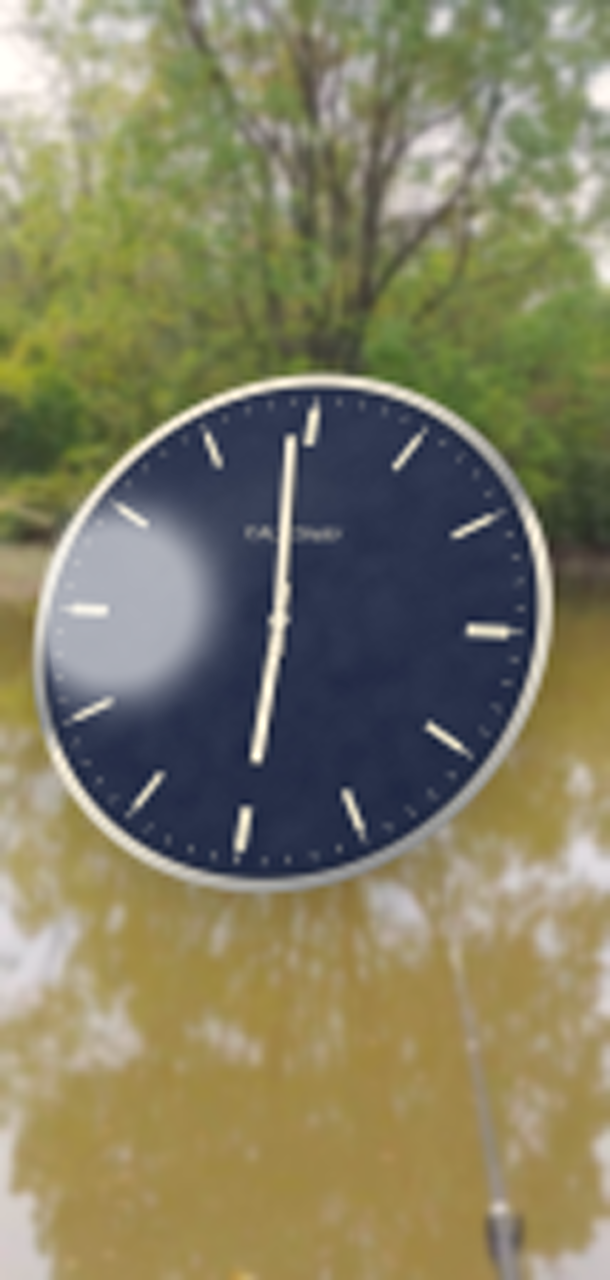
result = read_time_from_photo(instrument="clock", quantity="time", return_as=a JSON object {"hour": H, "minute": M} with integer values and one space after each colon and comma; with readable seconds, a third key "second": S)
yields {"hour": 5, "minute": 59}
